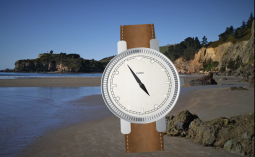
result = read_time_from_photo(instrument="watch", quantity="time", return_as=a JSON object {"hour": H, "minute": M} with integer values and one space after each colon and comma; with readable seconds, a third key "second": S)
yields {"hour": 4, "minute": 55}
